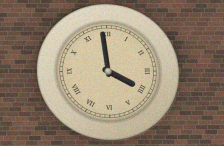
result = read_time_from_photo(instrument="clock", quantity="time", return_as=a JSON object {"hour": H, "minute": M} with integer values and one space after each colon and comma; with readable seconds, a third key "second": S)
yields {"hour": 3, "minute": 59}
